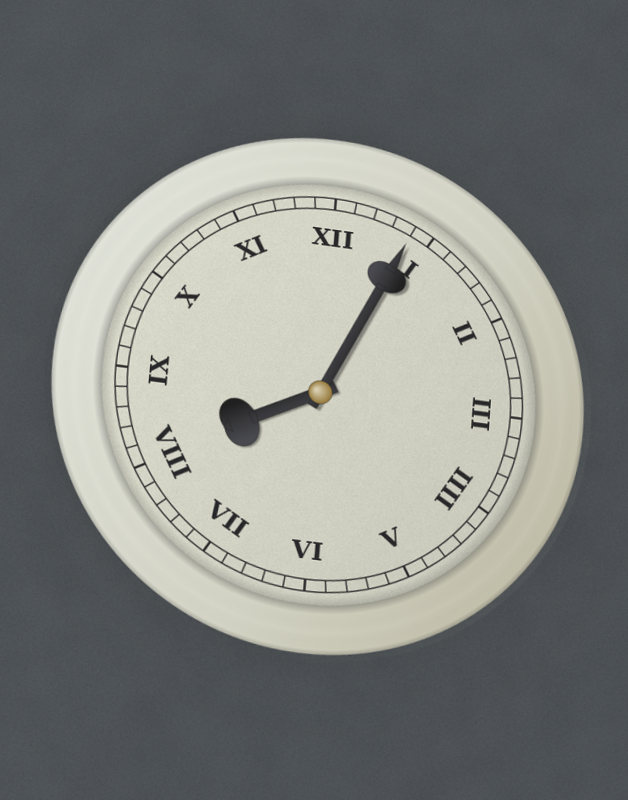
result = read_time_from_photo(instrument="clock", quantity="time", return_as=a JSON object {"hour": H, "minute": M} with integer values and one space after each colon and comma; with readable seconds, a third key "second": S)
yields {"hour": 8, "minute": 4}
